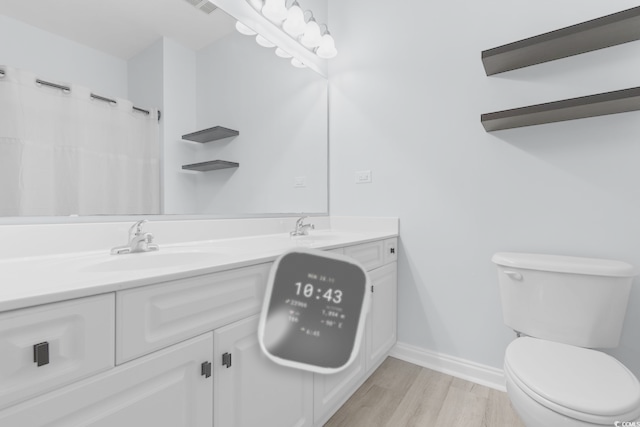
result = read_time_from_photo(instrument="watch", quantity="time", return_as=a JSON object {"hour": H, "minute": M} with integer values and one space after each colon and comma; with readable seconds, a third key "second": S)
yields {"hour": 10, "minute": 43}
